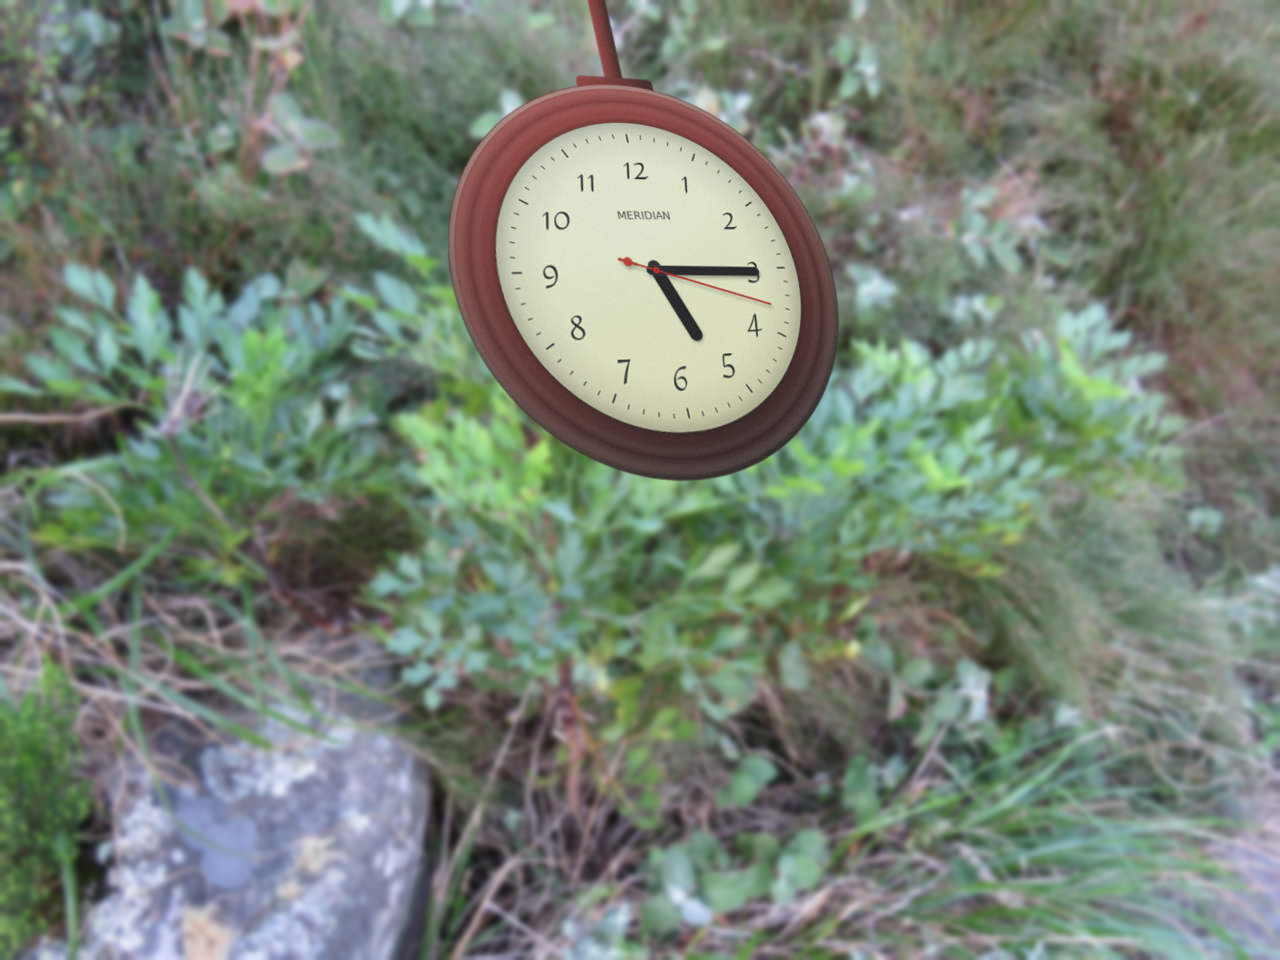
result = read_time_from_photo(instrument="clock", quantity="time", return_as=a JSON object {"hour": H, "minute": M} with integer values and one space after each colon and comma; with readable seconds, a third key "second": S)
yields {"hour": 5, "minute": 15, "second": 18}
